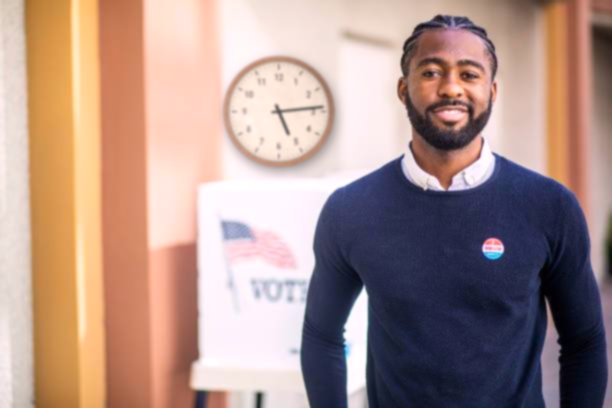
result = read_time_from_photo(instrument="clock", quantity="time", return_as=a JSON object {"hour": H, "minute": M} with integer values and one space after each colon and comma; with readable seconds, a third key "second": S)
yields {"hour": 5, "minute": 14}
